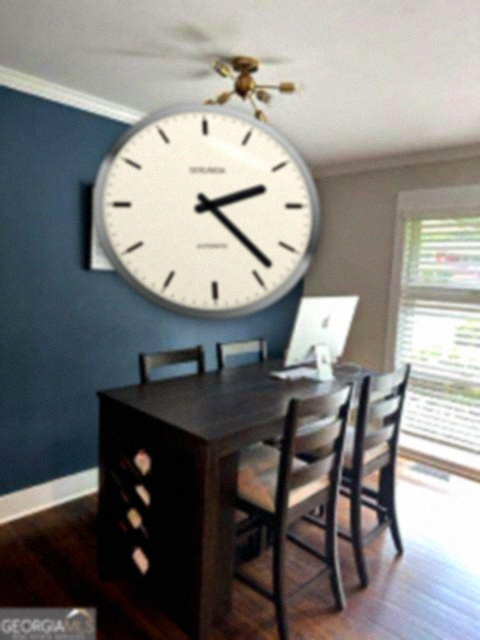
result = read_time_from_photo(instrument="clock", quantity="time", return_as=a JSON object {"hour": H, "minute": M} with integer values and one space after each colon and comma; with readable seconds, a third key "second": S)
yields {"hour": 2, "minute": 23}
